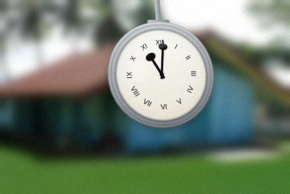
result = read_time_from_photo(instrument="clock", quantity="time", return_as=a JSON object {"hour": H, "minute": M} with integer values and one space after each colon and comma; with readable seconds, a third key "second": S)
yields {"hour": 11, "minute": 1}
